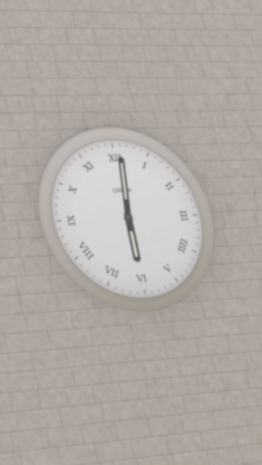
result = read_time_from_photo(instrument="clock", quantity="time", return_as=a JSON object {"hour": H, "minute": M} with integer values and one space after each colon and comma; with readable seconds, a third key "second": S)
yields {"hour": 6, "minute": 1}
